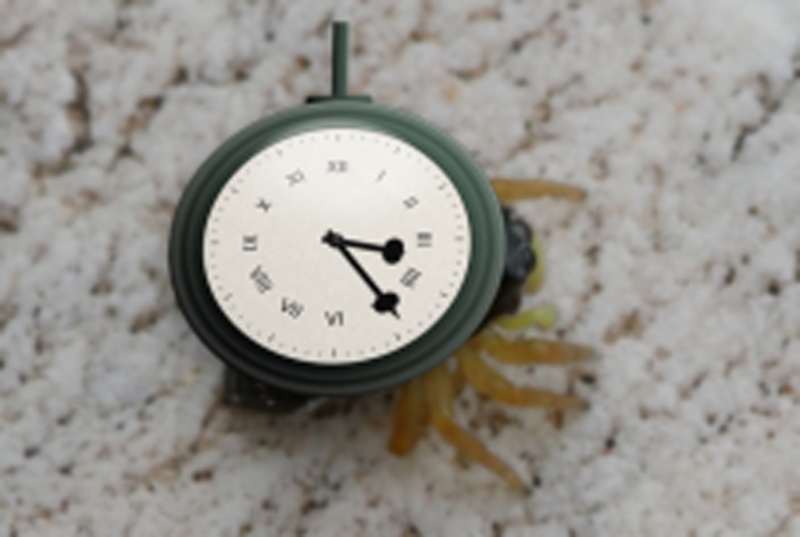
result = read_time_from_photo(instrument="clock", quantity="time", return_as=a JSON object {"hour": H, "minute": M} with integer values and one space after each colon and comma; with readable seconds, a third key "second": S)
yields {"hour": 3, "minute": 24}
